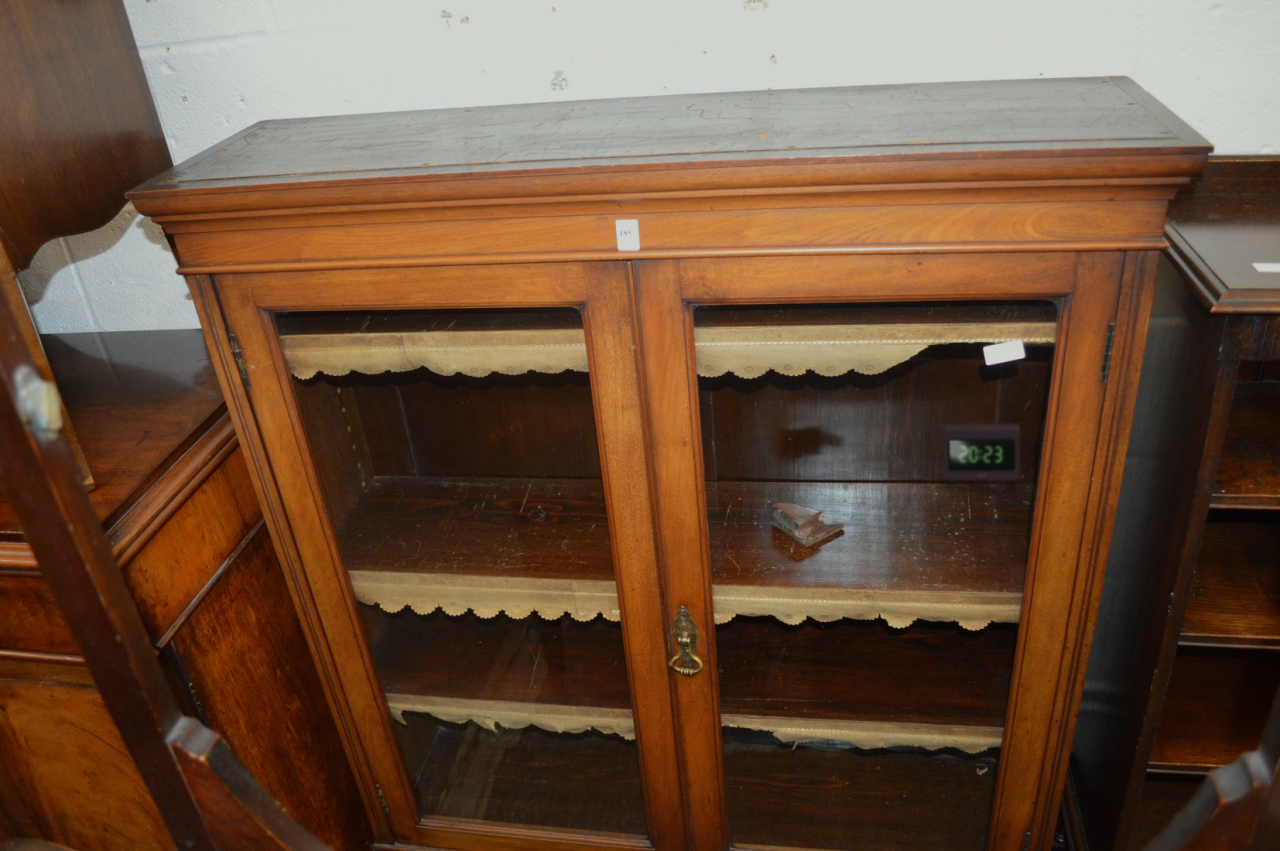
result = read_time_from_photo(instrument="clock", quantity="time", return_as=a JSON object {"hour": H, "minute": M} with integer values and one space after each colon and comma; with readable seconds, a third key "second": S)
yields {"hour": 20, "minute": 23}
